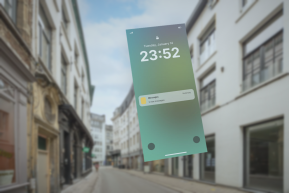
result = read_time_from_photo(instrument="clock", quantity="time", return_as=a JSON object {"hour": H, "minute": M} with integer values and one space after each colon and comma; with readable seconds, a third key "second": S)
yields {"hour": 23, "minute": 52}
